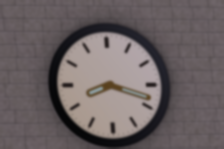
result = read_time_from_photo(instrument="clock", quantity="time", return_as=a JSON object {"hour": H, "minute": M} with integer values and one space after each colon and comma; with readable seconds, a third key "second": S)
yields {"hour": 8, "minute": 18}
